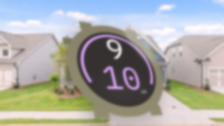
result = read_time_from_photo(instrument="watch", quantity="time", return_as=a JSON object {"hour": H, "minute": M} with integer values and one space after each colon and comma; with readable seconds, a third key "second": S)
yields {"hour": 9, "minute": 10}
